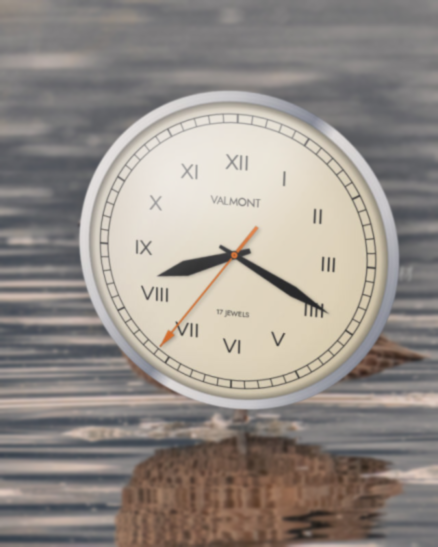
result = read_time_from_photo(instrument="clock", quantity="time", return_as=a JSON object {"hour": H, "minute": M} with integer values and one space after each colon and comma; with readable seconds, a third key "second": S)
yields {"hour": 8, "minute": 19, "second": 36}
